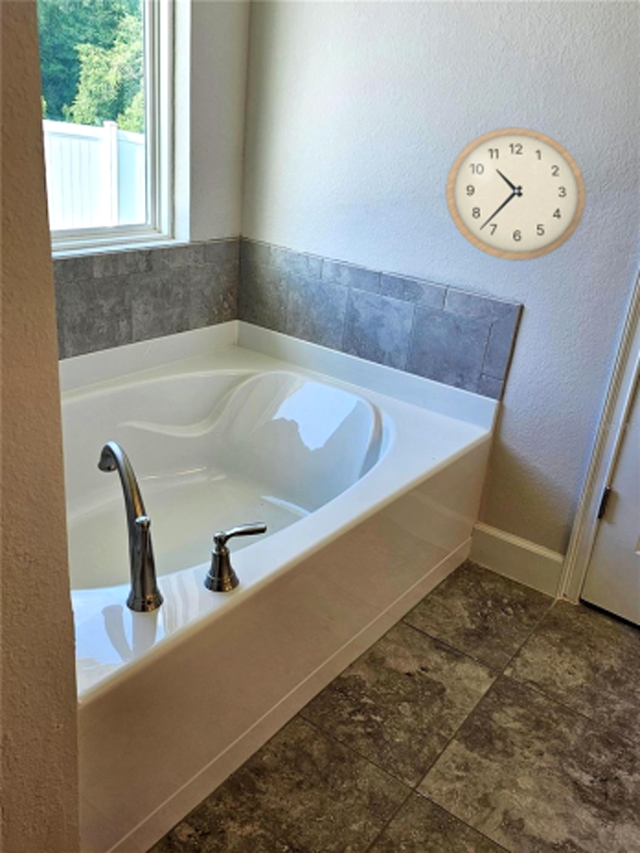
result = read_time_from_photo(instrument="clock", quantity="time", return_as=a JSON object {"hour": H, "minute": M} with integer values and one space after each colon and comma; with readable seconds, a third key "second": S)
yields {"hour": 10, "minute": 37}
